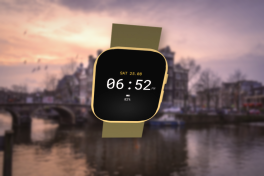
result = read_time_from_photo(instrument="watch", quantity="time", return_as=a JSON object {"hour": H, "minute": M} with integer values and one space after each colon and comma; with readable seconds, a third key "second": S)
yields {"hour": 6, "minute": 52}
